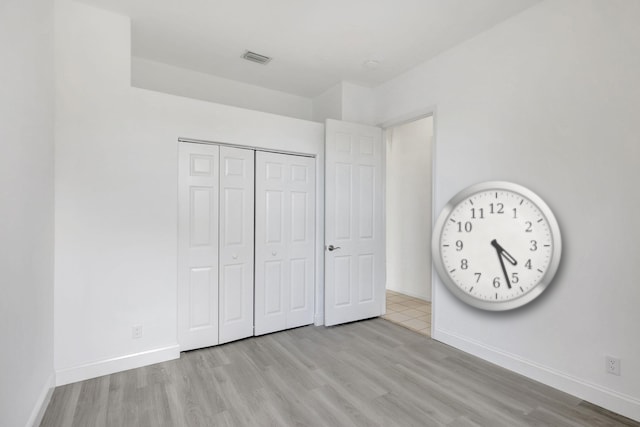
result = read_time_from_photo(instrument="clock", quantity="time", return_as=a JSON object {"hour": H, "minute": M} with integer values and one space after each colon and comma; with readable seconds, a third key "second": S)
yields {"hour": 4, "minute": 27}
